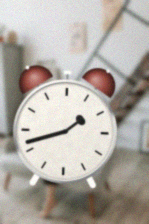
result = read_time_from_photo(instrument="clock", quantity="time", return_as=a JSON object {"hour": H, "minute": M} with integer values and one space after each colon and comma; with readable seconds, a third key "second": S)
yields {"hour": 1, "minute": 42}
